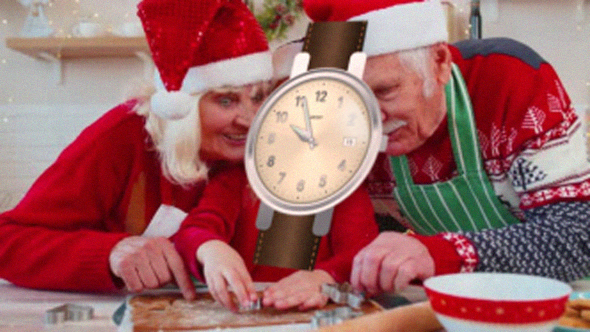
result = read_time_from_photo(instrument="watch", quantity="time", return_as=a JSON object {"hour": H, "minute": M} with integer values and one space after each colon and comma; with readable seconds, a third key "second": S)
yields {"hour": 9, "minute": 56}
